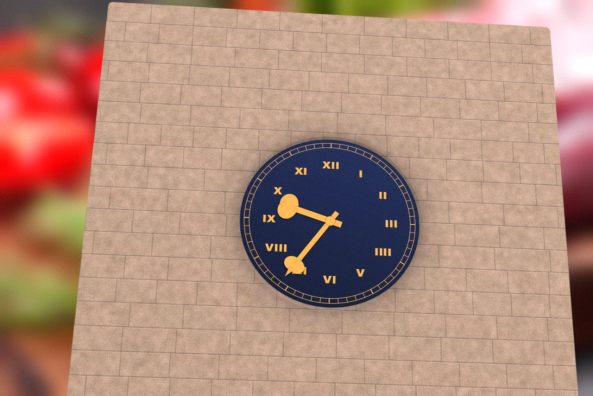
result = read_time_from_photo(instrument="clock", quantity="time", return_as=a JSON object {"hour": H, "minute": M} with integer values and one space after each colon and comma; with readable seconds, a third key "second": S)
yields {"hour": 9, "minute": 36}
